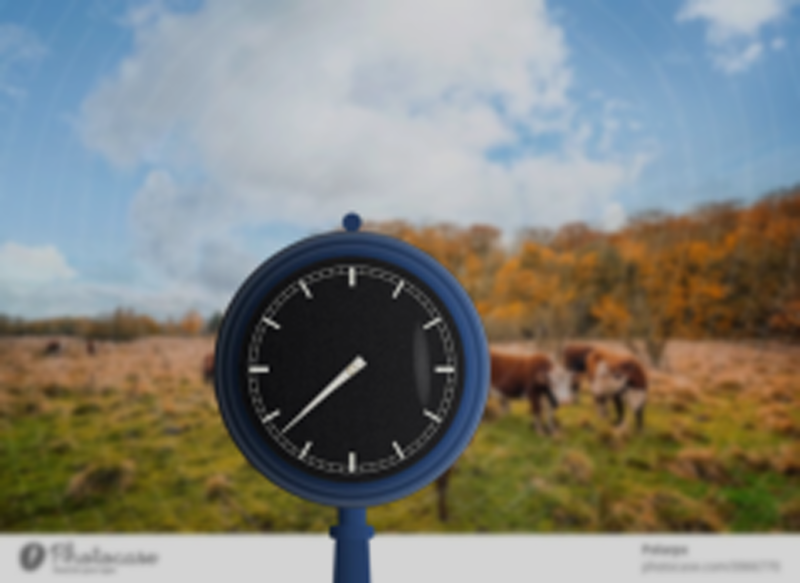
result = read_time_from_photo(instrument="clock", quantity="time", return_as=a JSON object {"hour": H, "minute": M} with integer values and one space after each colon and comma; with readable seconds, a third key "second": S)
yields {"hour": 7, "minute": 38}
